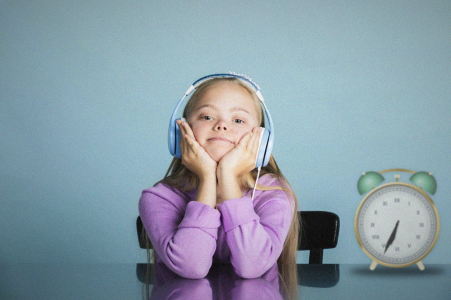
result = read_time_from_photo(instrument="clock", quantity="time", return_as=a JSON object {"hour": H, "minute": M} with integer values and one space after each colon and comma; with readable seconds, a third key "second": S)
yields {"hour": 6, "minute": 34}
